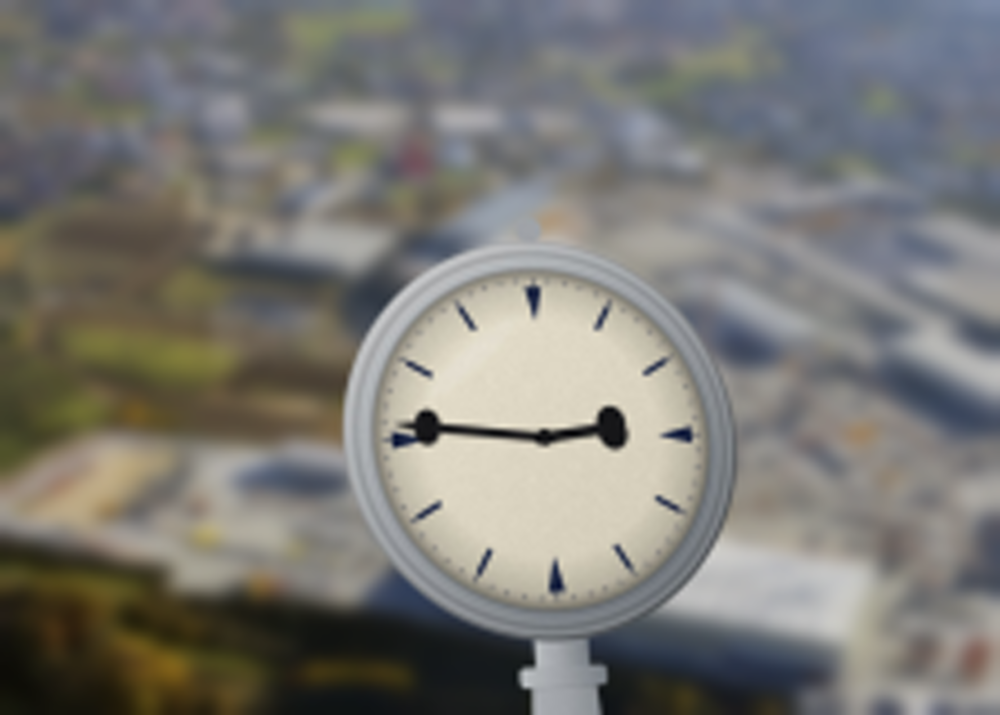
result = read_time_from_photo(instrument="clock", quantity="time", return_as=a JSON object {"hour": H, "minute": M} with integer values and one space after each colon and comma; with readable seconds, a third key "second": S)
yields {"hour": 2, "minute": 46}
